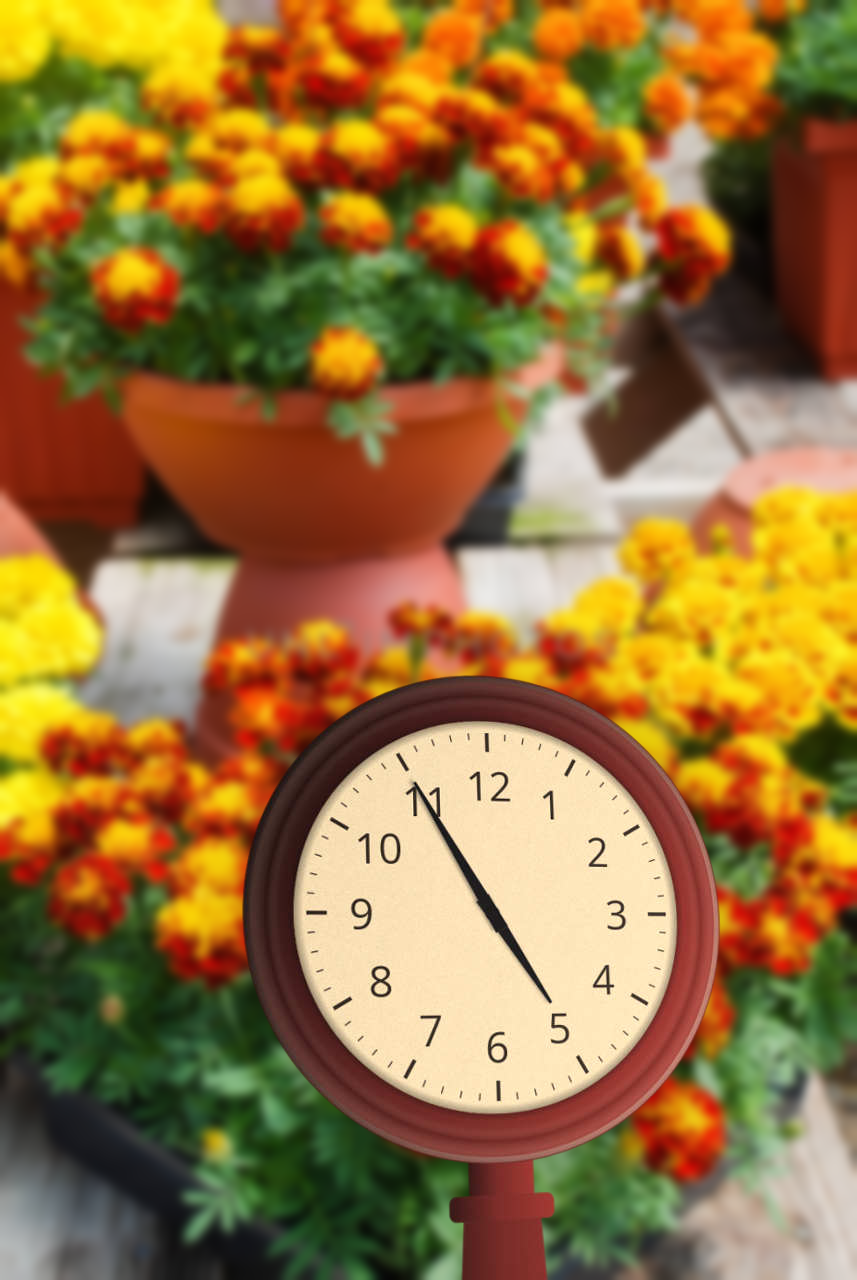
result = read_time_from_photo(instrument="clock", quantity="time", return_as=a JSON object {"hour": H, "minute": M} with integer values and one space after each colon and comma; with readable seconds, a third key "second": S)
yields {"hour": 4, "minute": 55}
